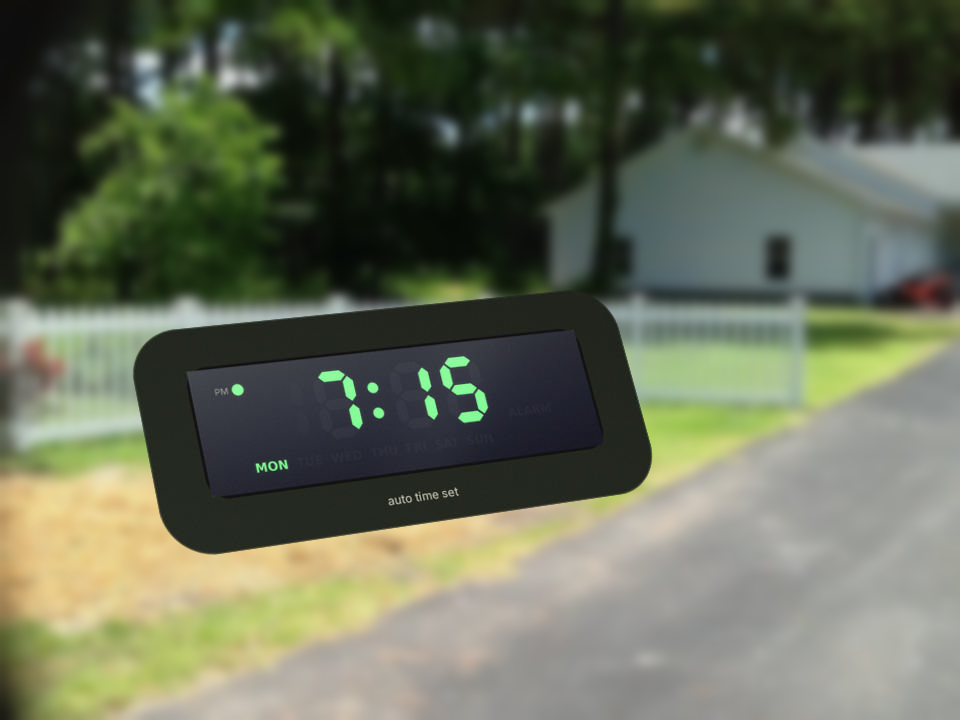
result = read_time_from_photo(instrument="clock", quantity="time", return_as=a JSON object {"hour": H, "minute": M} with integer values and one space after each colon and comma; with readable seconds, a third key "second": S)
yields {"hour": 7, "minute": 15}
